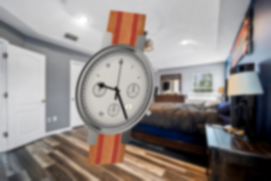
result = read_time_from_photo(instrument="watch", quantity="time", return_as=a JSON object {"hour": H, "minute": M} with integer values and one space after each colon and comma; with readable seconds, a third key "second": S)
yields {"hour": 9, "minute": 25}
